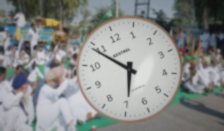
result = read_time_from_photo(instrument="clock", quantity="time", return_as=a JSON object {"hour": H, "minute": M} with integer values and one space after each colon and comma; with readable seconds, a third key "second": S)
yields {"hour": 6, "minute": 54}
